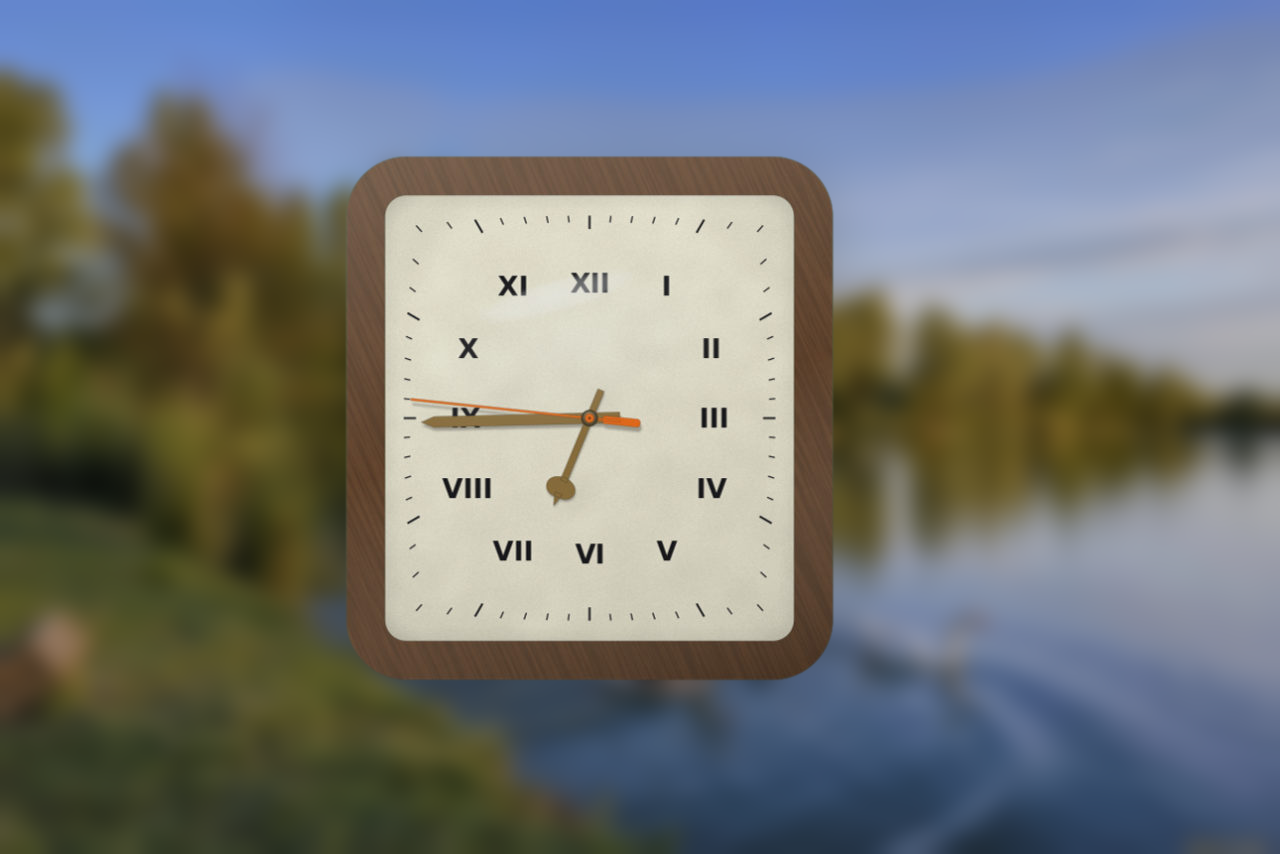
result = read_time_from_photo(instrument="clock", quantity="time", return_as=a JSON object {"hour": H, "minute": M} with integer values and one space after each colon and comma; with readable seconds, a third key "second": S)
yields {"hour": 6, "minute": 44, "second": 46}
